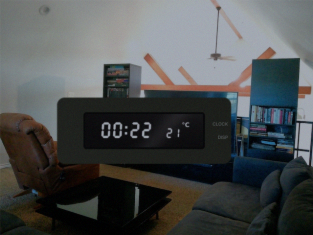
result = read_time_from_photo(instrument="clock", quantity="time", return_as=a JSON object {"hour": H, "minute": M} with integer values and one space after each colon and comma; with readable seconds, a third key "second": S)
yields {"hour": 0, "minute": 22}
